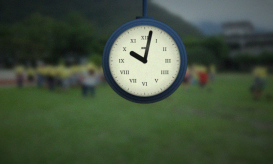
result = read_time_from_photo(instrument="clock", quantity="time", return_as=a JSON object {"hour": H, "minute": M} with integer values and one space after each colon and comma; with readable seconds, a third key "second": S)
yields {"hour": 10, "minute": 2}
